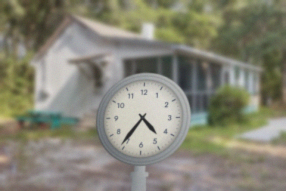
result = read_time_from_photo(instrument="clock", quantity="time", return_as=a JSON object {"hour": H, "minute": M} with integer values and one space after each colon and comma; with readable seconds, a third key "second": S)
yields {"hour": 4, "minute": 36}
